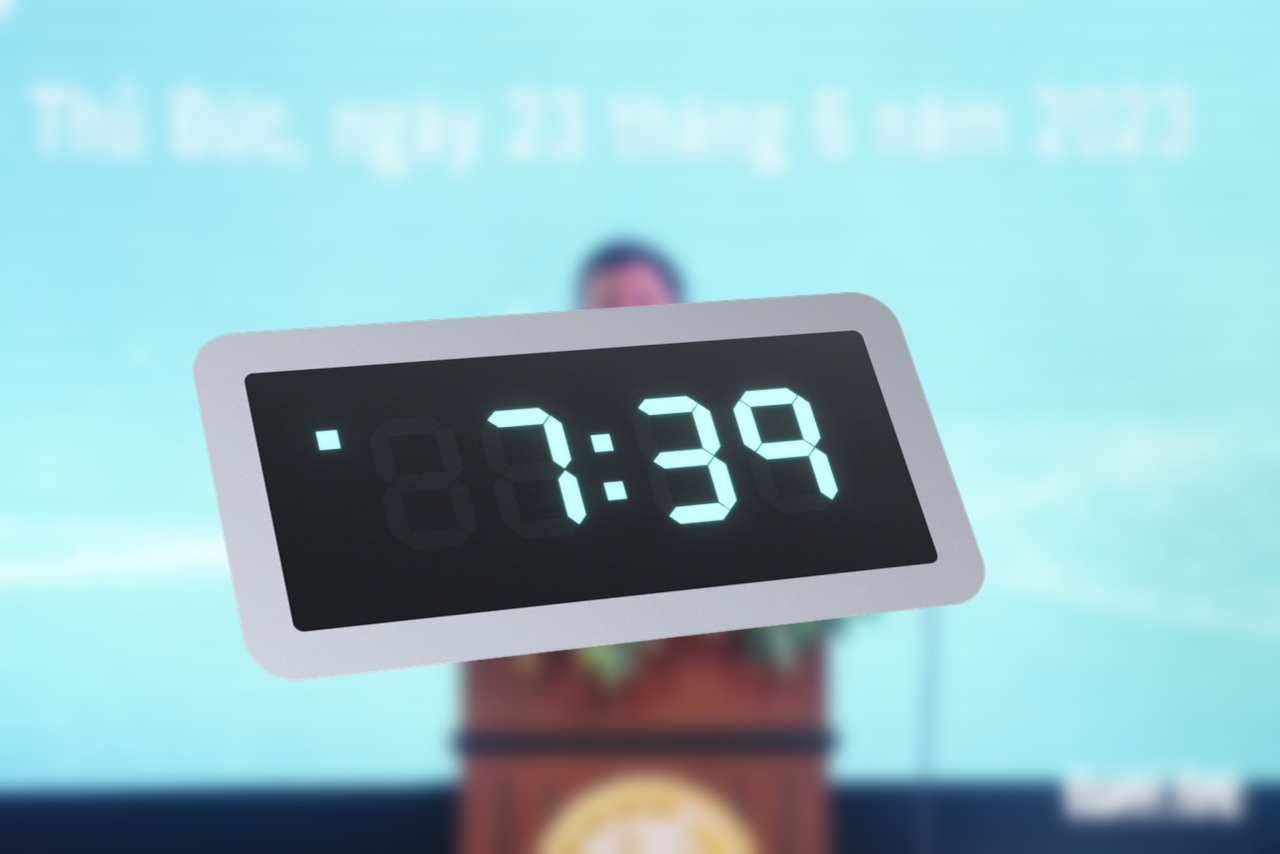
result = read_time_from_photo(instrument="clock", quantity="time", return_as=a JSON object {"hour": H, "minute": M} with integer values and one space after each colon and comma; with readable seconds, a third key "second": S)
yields {"hour": 7, "minute": 39}
